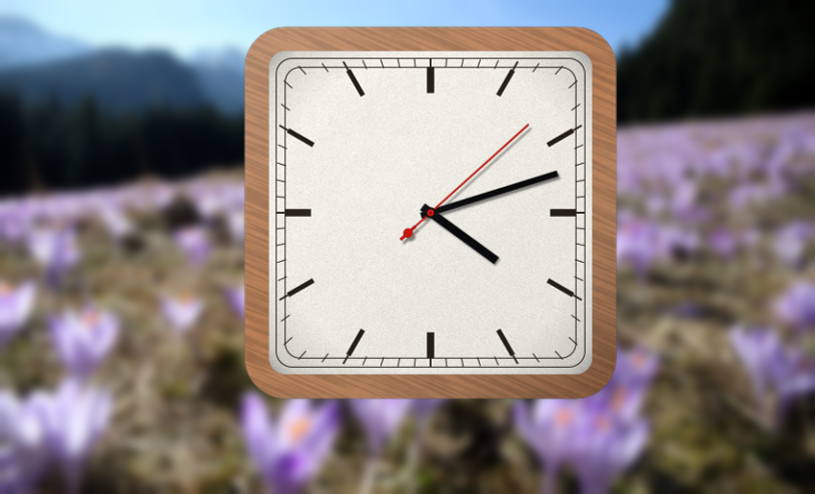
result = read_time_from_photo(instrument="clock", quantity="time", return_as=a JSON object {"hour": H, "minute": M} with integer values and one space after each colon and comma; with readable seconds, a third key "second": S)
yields {"hour": 4, "minute": 12, "second": 8}
